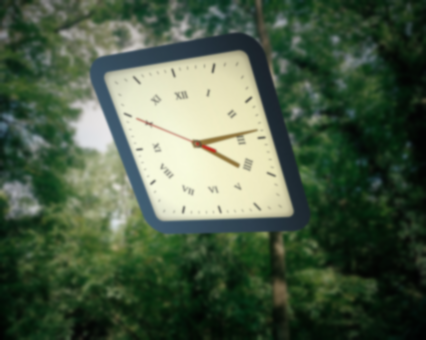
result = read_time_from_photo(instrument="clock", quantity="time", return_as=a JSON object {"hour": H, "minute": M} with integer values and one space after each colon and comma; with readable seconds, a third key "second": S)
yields {"hour": 4, "minute": 13, "second": 50}
